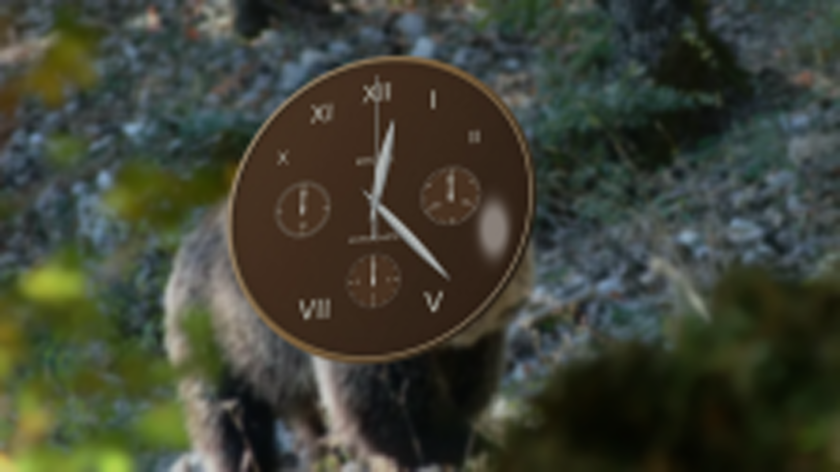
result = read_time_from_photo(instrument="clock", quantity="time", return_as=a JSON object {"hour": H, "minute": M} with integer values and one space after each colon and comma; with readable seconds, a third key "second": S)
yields {"hour": 12, "minute": 23}
